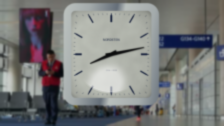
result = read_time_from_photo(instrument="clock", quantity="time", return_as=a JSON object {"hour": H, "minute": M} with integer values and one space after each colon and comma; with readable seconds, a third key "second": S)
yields {"hour": 8, "minute": 13}
